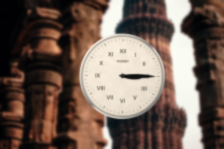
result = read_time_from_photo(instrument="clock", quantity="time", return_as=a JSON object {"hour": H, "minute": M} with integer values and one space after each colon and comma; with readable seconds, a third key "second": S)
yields {"hour": 3, "minute": 15}
